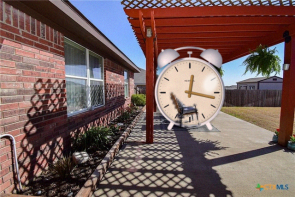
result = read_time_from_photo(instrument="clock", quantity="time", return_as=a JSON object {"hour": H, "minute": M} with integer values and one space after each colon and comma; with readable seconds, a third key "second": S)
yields {"hour": 12, "minute": 17}
